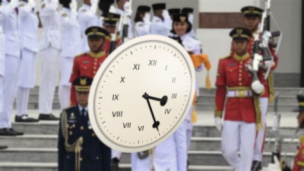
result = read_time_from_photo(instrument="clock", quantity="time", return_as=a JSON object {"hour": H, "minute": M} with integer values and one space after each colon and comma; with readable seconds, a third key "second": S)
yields {"hour": 3, "minute": 25}
